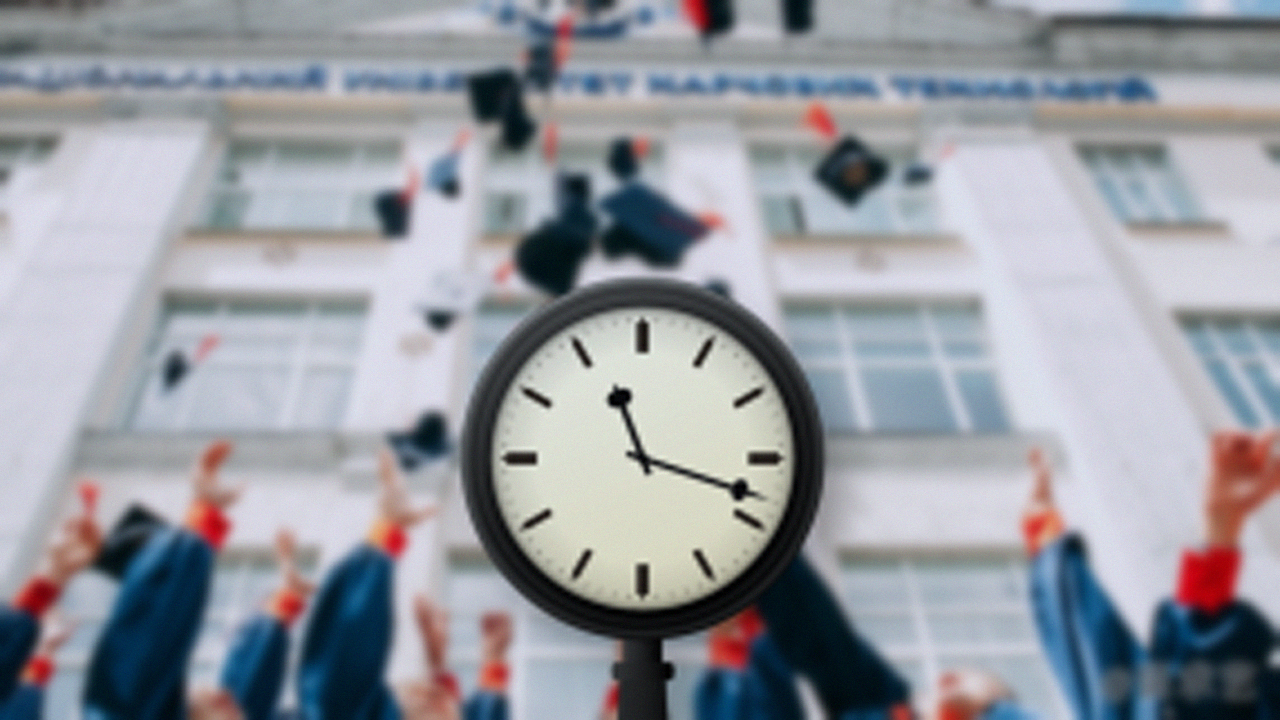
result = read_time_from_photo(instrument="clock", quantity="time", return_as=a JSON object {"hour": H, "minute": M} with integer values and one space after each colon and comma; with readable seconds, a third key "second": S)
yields {"hour": 11, "minute": 18}
